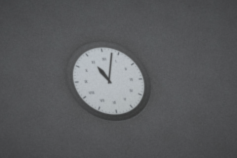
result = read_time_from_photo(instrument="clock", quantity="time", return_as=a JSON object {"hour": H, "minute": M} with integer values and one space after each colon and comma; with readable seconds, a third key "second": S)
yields {"hour": 11, "minute": 3}
